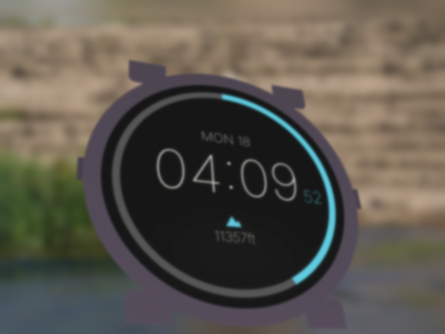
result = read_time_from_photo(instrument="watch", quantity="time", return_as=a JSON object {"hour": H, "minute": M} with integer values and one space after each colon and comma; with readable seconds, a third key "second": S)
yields {"hour": 4, "minute": 9, "second": 52}
